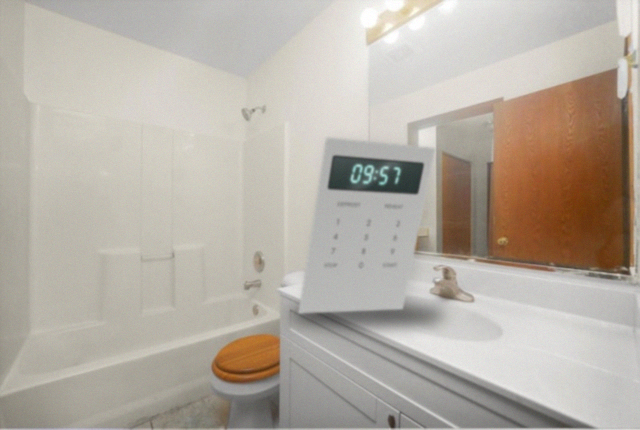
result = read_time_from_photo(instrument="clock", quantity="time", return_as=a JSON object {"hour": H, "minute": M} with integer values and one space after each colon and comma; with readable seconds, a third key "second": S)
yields {"hour": 9, "minute": 57}
